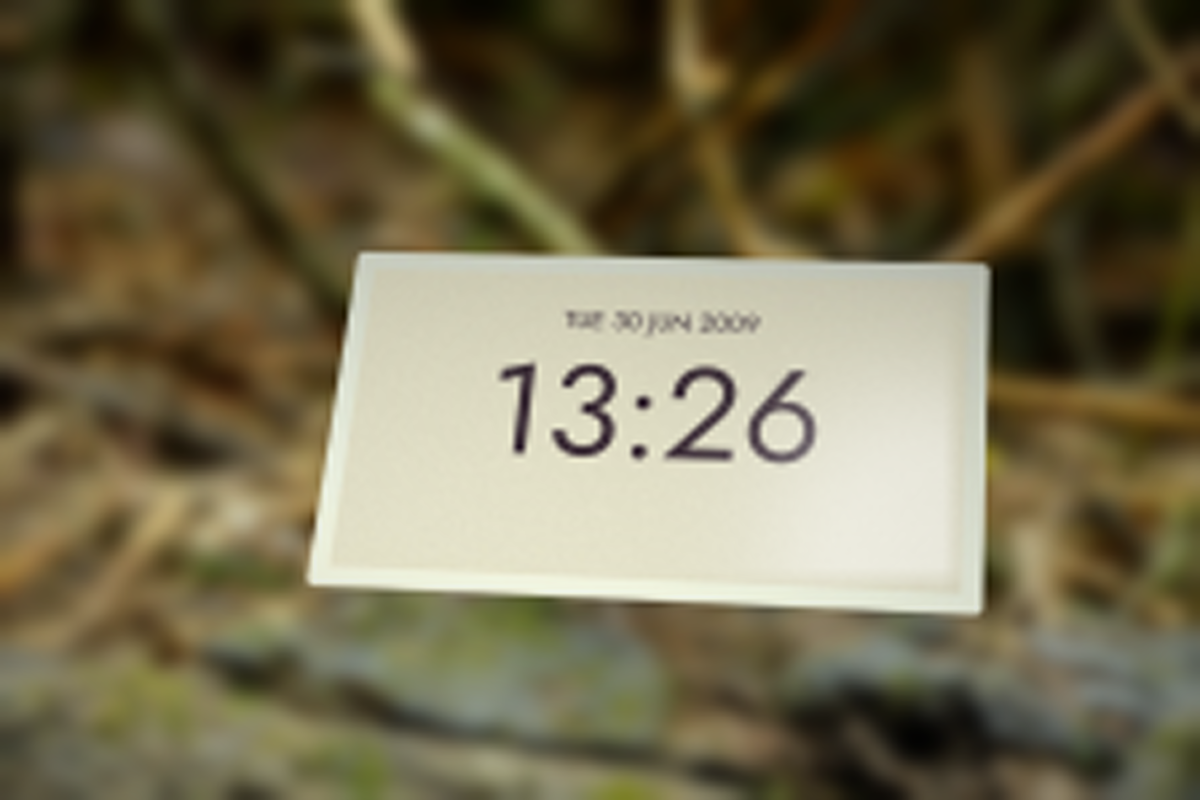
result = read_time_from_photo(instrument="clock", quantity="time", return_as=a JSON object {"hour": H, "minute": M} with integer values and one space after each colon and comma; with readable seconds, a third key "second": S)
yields {"hour": 13, "minute": 26}
